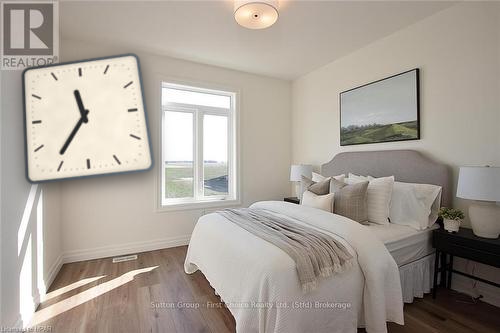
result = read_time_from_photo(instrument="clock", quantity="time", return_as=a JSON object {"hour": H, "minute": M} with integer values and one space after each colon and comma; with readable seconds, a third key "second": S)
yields {"hour": 11, "minute": 36}
